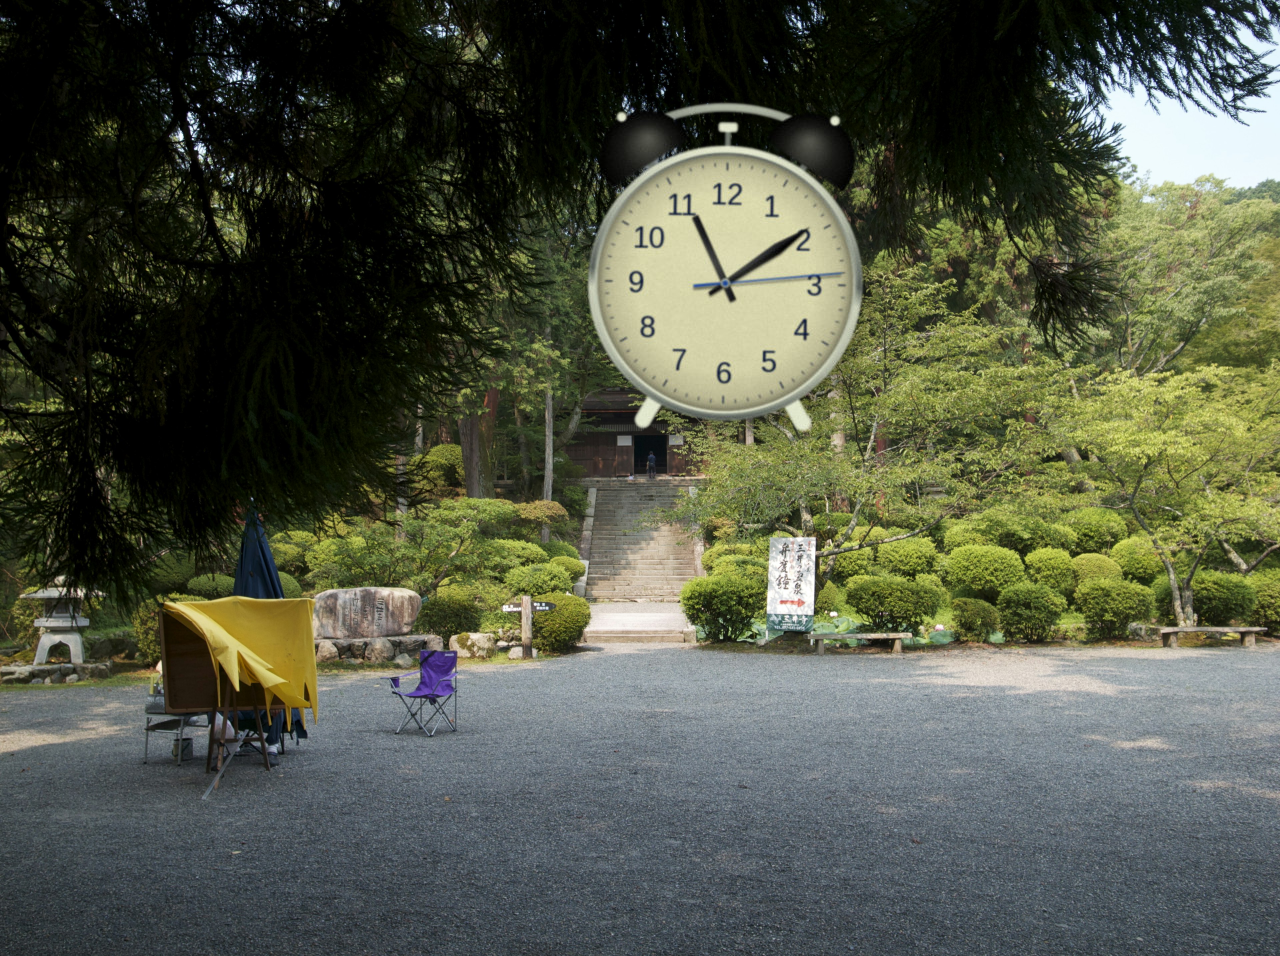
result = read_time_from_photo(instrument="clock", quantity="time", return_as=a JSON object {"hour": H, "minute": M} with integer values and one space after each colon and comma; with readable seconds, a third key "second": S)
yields {"hour": 11, "minute": 9, "second": 14}
